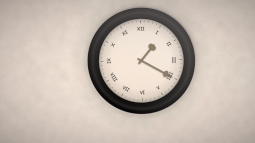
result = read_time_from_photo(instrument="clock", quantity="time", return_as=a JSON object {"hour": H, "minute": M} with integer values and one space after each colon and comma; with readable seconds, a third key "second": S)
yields {"hour": 1, "minute": 20}
